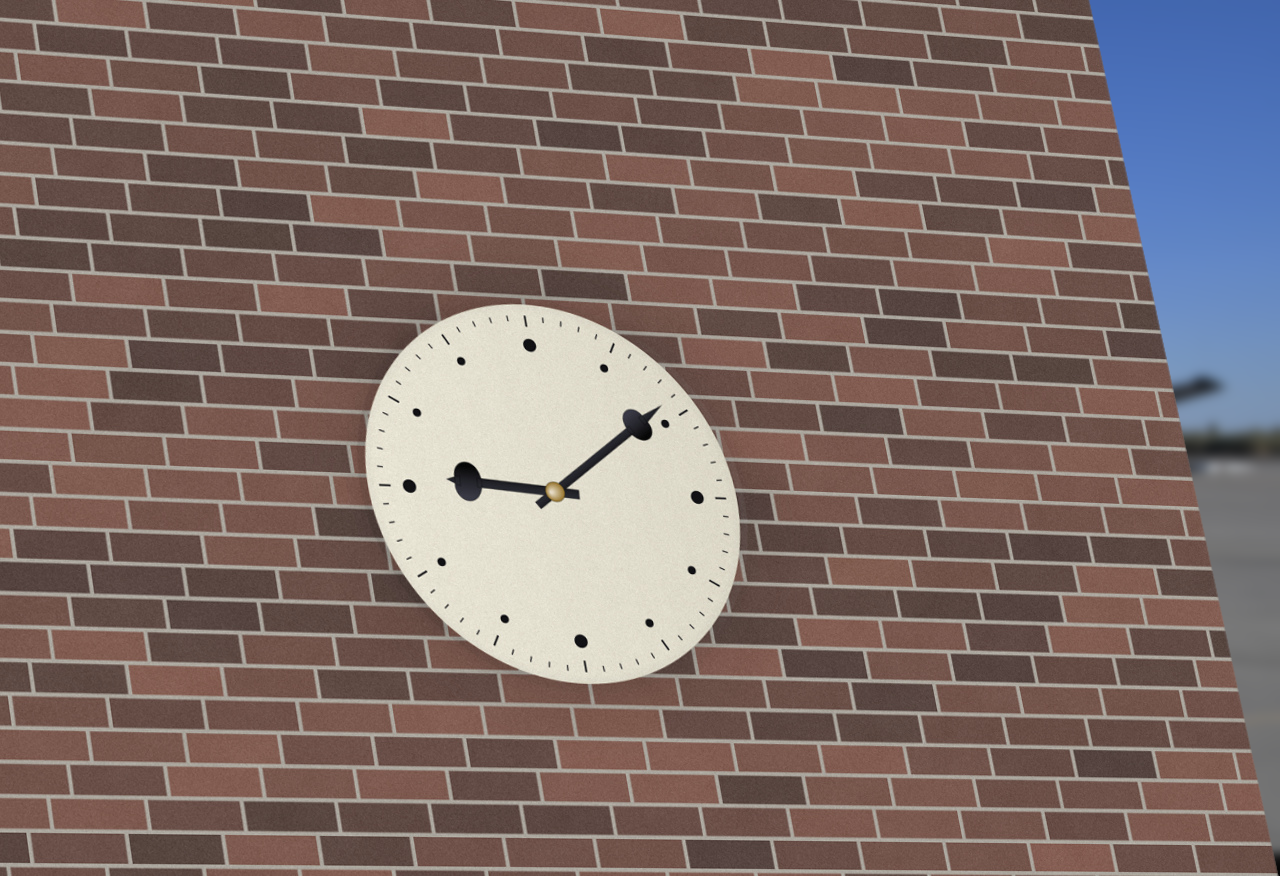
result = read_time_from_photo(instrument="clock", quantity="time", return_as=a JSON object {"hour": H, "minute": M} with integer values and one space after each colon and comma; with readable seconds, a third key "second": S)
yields {"hour": 9, "minute": 9}
